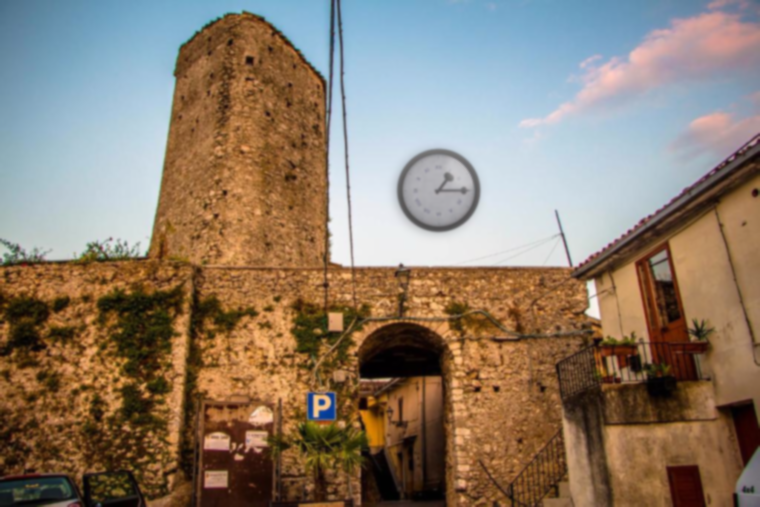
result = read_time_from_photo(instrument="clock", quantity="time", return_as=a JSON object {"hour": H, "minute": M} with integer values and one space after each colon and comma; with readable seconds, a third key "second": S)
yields {"hour": 1, "minute": 15}
